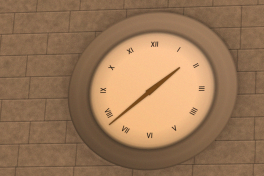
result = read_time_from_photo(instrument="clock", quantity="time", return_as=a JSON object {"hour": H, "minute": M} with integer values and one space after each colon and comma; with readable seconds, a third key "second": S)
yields {"hour": 1, "minute": 38}
